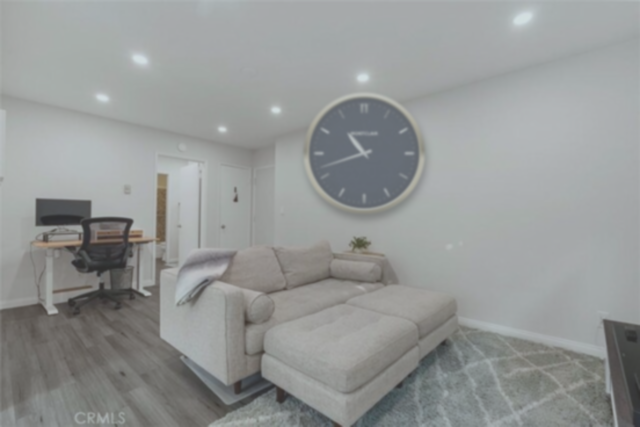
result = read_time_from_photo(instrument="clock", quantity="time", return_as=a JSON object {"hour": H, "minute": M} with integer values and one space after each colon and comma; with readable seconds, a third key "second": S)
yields {"hour": 10, "minute": 42}
